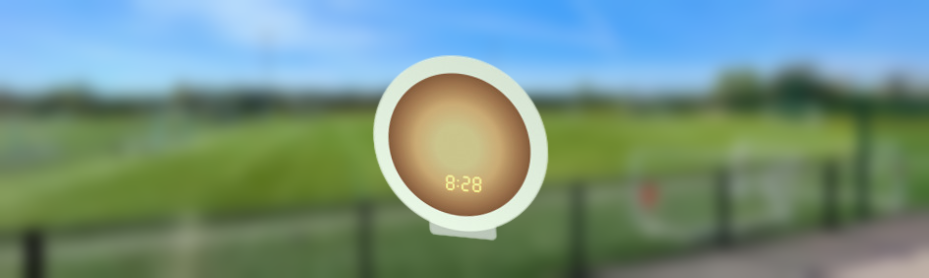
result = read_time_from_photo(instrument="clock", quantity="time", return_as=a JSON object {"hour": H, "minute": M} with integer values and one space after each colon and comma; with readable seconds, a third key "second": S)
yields {"hour": 8, "minute": 28}
